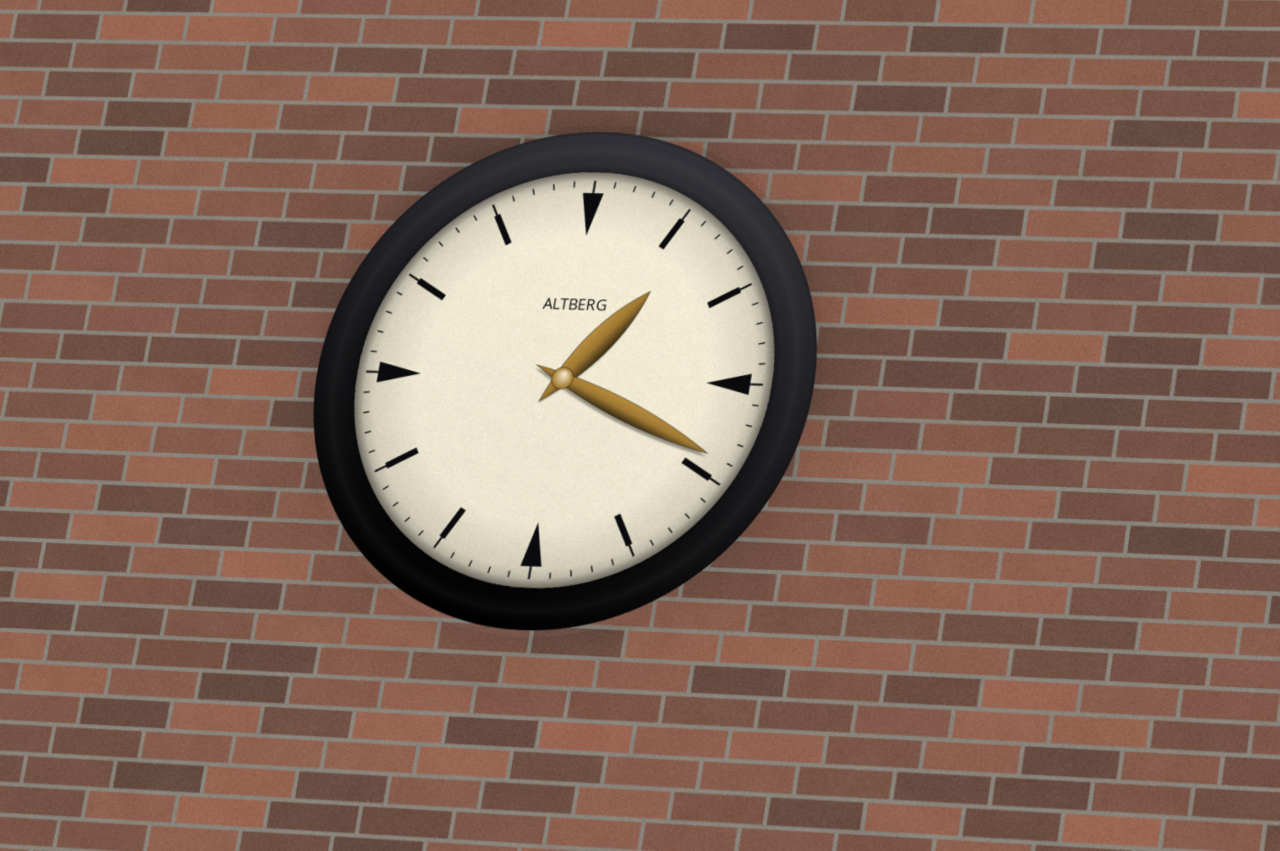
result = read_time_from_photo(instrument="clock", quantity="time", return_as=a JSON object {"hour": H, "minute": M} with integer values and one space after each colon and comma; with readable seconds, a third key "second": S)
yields {"hour": 1, "minute": 19}
